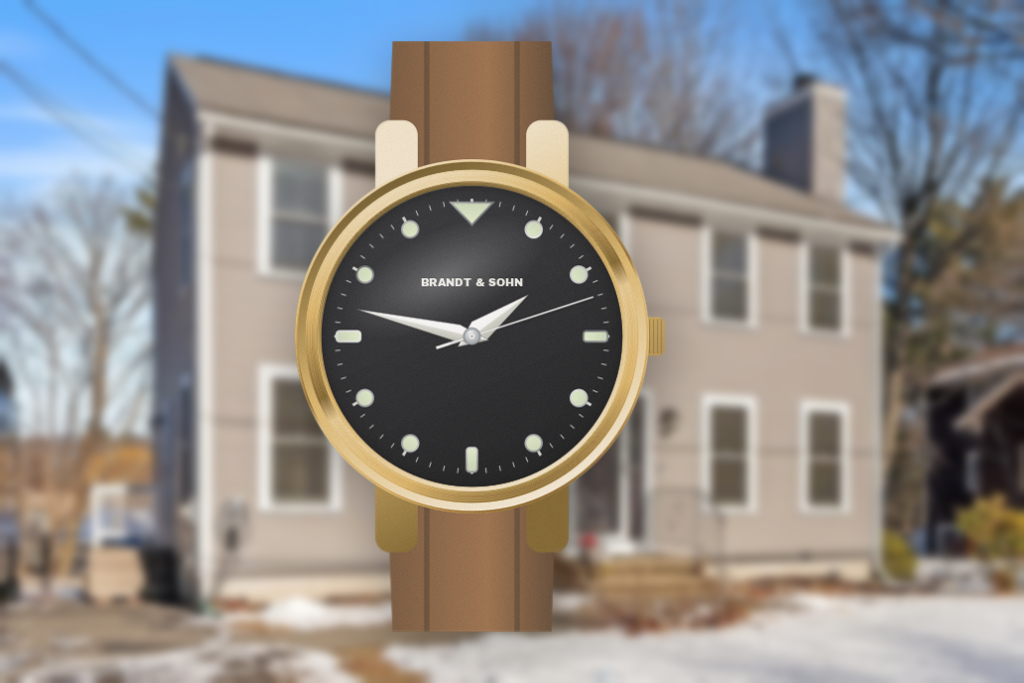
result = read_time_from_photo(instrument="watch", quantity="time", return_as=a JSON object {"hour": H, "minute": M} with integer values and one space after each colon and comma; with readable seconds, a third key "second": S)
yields {"hour": 1, "minute": 47, "second": 12}
